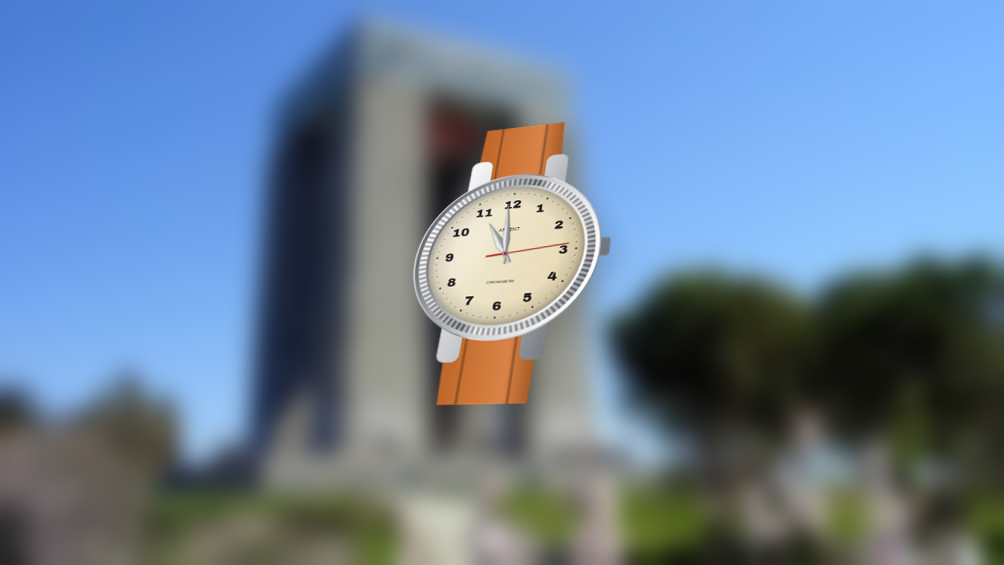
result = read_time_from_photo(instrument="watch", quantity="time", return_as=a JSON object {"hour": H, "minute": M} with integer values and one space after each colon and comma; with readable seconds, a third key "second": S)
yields {"hour": 10, "minute": 59, "second": 14}
